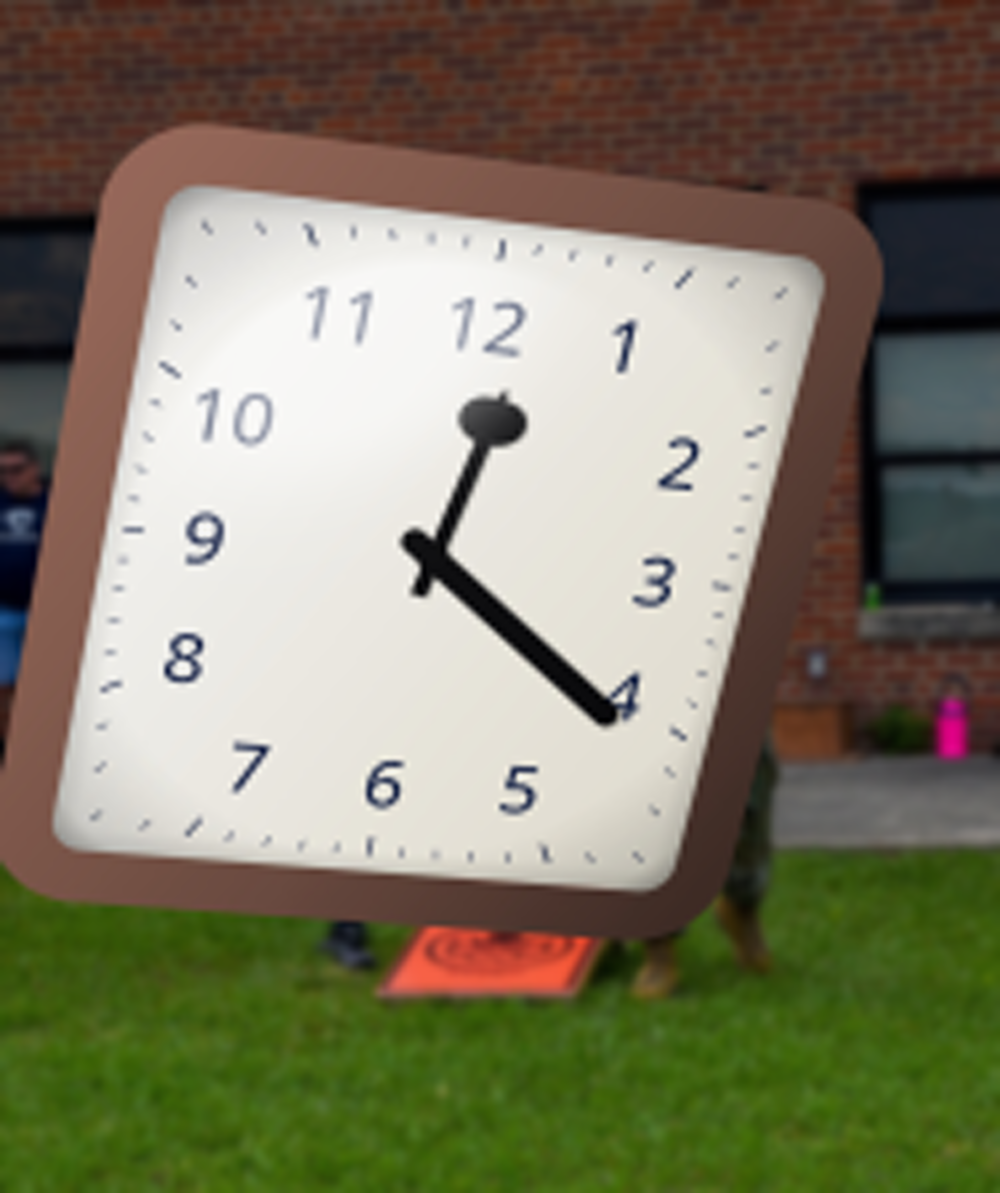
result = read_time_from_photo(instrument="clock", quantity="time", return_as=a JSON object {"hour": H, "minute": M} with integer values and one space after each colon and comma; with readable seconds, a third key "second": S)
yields {"hour": 12, "minute": 21}
